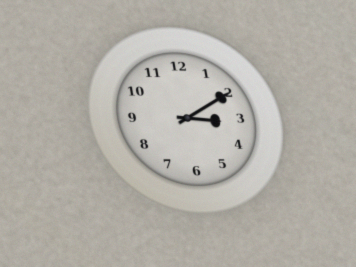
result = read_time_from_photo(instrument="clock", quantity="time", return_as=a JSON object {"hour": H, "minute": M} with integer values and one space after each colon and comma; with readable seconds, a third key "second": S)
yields {"hour": 3, "minute": 10}
